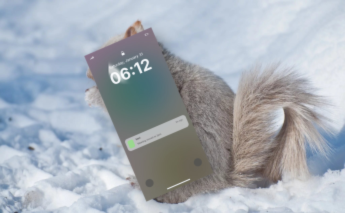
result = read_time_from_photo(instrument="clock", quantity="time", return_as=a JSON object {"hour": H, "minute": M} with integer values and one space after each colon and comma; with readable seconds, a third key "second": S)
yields {"hour": 6, "minute": 12}
